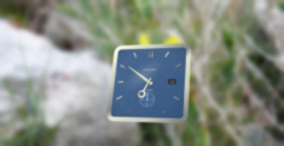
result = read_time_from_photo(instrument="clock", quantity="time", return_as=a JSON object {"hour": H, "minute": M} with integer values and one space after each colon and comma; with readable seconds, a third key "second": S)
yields {"hour": 6, "minute": 51}
